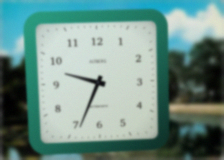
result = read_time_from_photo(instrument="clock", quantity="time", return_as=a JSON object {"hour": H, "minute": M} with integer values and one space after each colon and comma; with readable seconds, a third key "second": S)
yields {"hour": 9, "minute": 34}
